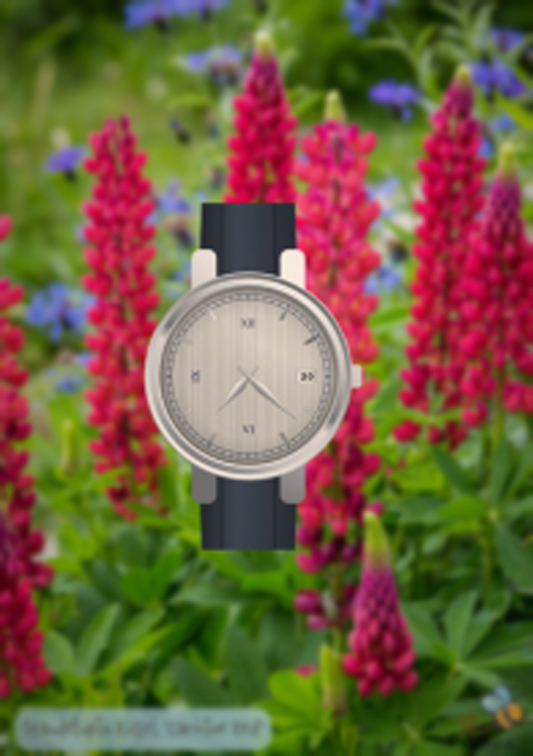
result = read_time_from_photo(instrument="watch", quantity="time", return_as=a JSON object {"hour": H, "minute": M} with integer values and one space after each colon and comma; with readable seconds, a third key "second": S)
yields {"hour": 7, "minute": 22}
